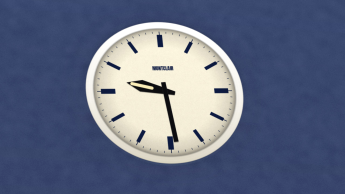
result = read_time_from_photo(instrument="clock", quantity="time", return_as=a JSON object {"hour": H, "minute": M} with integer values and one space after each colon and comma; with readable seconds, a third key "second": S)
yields {"hour": 9, "minute": 29}
